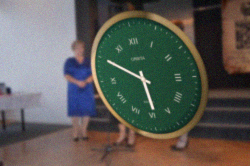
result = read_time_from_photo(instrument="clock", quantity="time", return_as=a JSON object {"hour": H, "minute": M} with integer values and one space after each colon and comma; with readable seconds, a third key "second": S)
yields {"hour": 5, "minute": 50}
